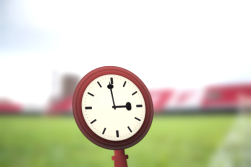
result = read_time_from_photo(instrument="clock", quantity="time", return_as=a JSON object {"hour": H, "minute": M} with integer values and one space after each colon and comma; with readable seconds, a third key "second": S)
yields {"hour": 2, "minute": 59}
